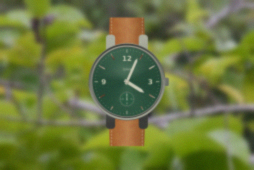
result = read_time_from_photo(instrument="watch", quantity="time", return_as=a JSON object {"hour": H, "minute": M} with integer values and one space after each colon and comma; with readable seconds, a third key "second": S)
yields {"hour": 4, "minute": 4}
